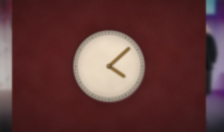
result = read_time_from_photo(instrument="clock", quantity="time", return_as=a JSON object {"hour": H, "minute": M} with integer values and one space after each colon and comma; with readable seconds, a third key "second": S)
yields {"hour": 4, "minute": 8}
